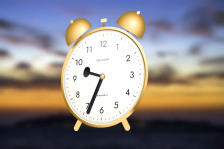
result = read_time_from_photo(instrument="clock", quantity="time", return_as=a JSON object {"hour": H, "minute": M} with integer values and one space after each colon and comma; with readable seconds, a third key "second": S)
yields {"hour": 9, "minute": 34}
